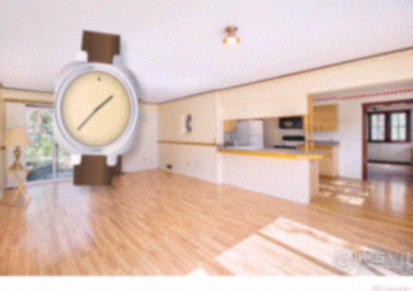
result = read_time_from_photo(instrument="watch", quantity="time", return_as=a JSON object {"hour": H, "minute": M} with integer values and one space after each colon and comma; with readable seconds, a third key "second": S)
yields {"hour": 1, "minute": 37}
